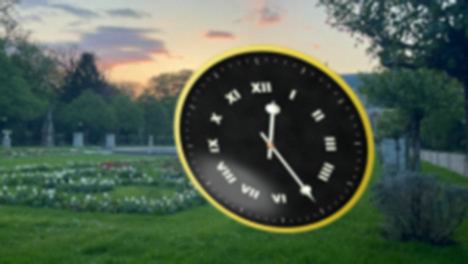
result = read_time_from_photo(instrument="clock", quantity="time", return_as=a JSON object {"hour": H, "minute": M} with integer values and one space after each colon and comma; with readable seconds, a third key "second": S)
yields {"hour": 12, "minute": 25}
